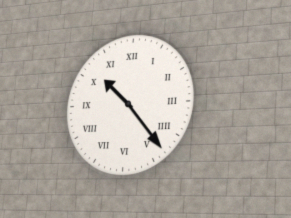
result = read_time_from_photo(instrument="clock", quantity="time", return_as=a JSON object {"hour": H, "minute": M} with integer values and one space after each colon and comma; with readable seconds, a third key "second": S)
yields {"hour": 10, "minute": 23}
